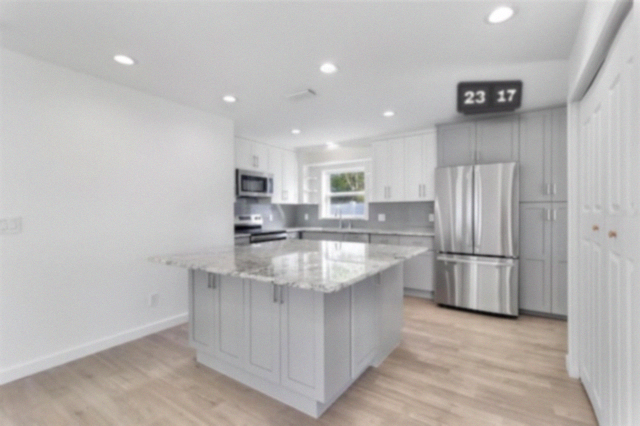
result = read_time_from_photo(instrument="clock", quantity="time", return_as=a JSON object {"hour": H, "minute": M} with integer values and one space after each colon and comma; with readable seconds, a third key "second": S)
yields {"hour": 23, "minute": 17}
